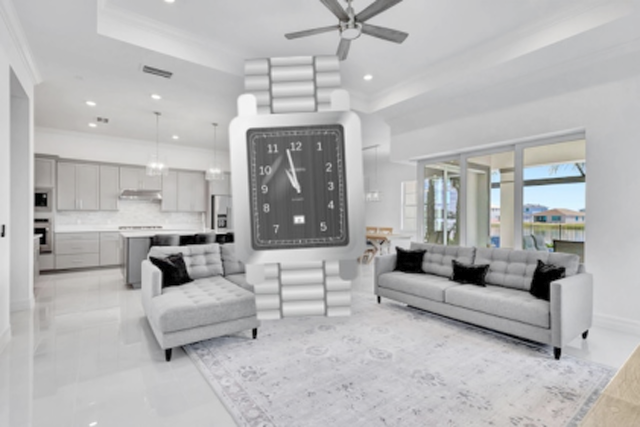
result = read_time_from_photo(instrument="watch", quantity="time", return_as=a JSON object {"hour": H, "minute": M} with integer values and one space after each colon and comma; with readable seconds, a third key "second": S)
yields {"hour": 10, "minute": 58}
